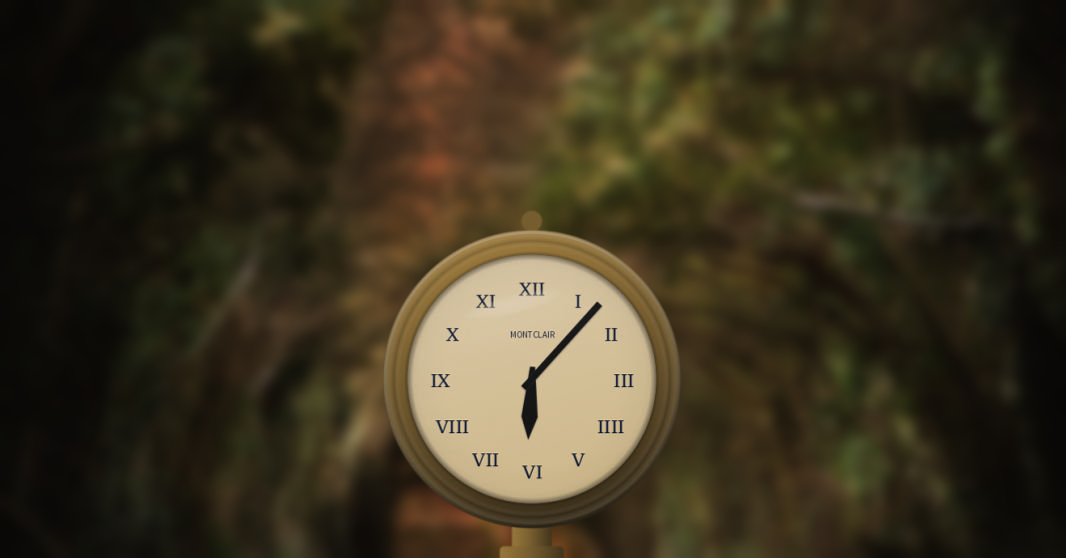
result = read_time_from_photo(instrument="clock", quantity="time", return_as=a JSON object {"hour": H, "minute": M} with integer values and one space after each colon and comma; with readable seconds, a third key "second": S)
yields {"hour": 6, "minute": 7}
